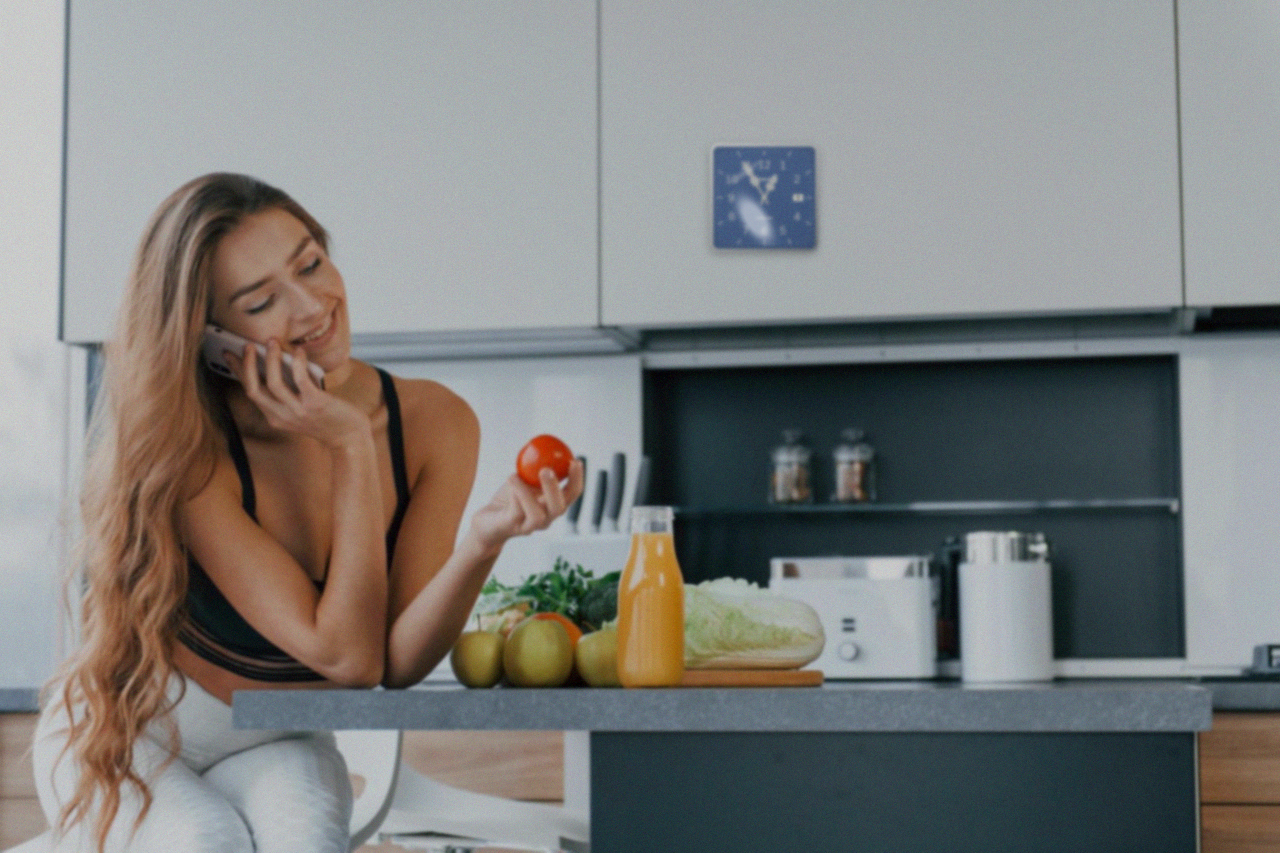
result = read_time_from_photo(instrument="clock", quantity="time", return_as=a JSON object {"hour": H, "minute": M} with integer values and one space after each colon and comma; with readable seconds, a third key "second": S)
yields {"hour": 12, "minute": 55}
